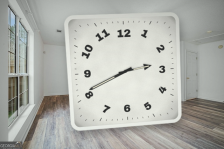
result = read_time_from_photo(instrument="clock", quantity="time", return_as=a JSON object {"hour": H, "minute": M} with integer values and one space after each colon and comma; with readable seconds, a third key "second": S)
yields {"hour": 2, "minute": 41}
